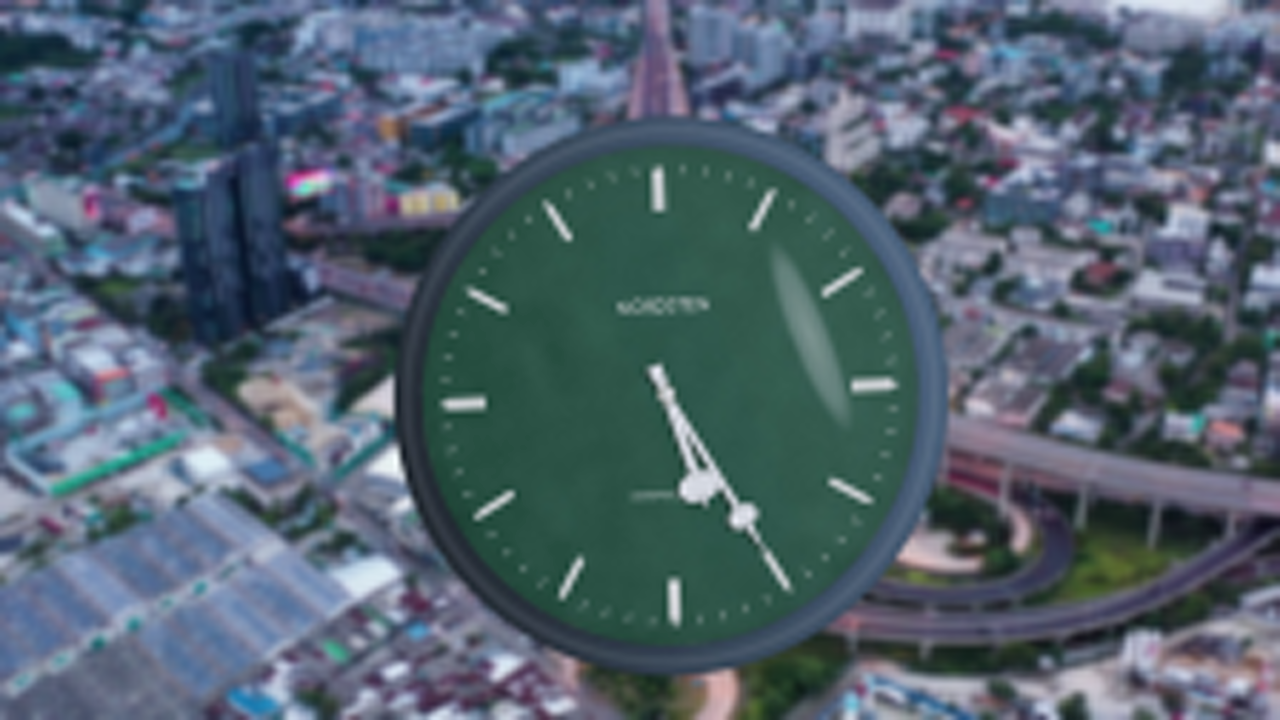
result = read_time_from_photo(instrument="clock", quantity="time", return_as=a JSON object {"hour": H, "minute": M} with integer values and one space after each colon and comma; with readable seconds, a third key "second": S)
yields {"hour": 5, "minute": 25}
